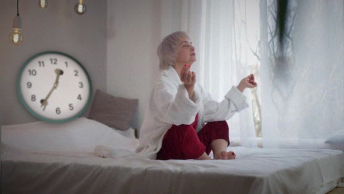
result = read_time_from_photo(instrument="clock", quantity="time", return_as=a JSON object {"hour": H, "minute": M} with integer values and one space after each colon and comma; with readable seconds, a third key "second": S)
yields {"hour": 12, "minute": 36}
